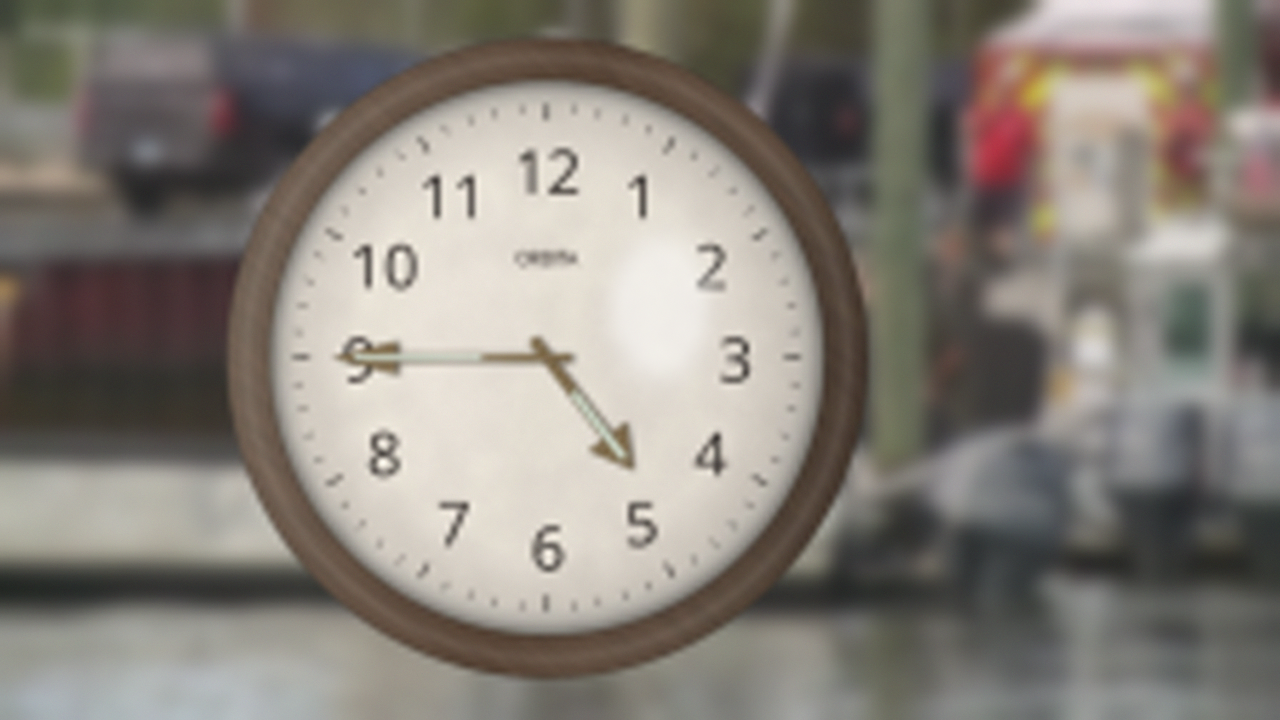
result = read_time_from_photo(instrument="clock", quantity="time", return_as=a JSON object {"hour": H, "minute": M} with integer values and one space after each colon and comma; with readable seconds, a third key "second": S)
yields {"hour": 4, "minute": 45}
